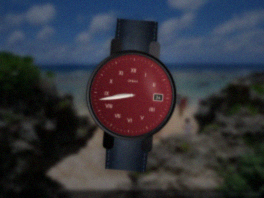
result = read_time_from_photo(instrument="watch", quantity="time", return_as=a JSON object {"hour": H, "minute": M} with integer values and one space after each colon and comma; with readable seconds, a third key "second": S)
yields {"hour": 8, "minute": 43}
